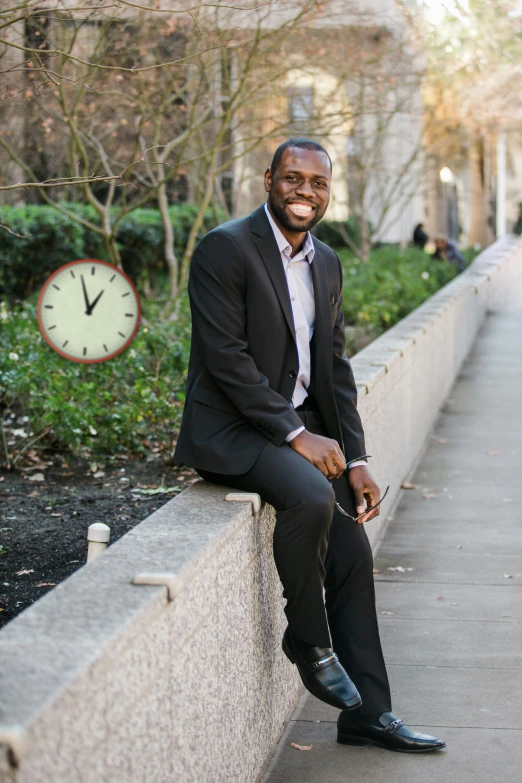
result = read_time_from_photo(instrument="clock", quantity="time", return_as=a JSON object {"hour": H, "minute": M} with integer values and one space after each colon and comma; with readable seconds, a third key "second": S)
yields {"hour": 12, "minute": 57}
